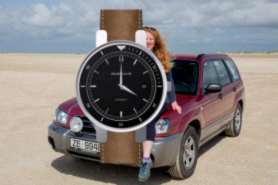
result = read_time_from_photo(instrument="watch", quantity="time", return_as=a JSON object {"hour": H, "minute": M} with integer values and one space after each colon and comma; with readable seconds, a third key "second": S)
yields {"hour": 4, "minute": 0}
